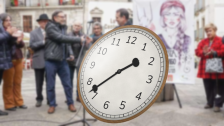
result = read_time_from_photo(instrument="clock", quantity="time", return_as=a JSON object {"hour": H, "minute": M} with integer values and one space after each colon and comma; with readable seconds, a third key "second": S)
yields {"hour": 1, "minute": 37}
